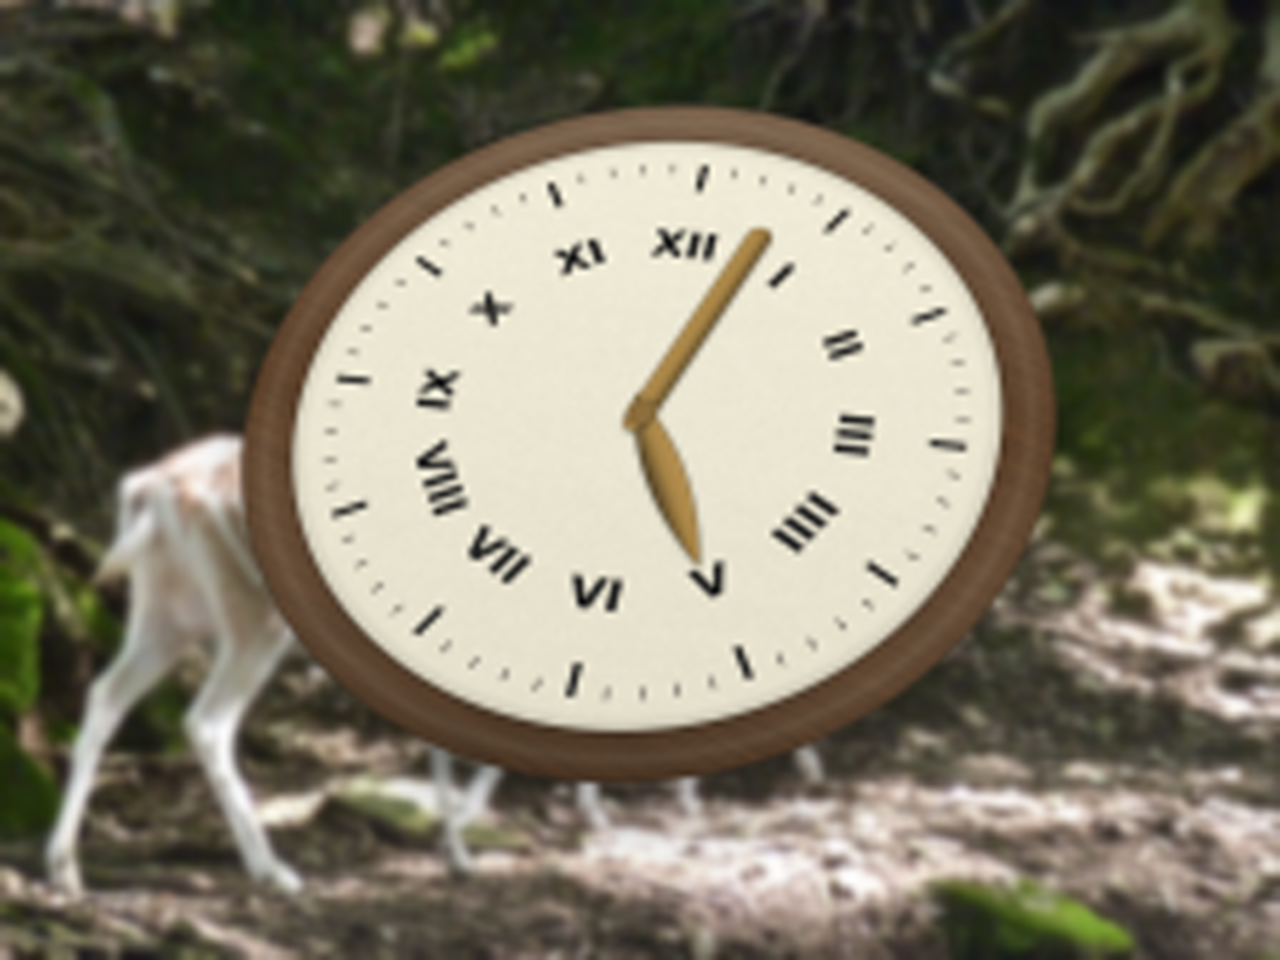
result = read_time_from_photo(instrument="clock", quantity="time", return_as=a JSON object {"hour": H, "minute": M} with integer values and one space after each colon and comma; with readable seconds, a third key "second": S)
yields {"hour": 5, "minute": 3}
